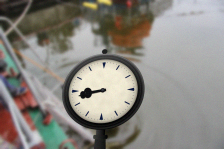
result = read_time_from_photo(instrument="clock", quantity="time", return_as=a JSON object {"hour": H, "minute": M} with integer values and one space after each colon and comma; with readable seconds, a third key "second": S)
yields {"hour": 8, "minute": 43}
